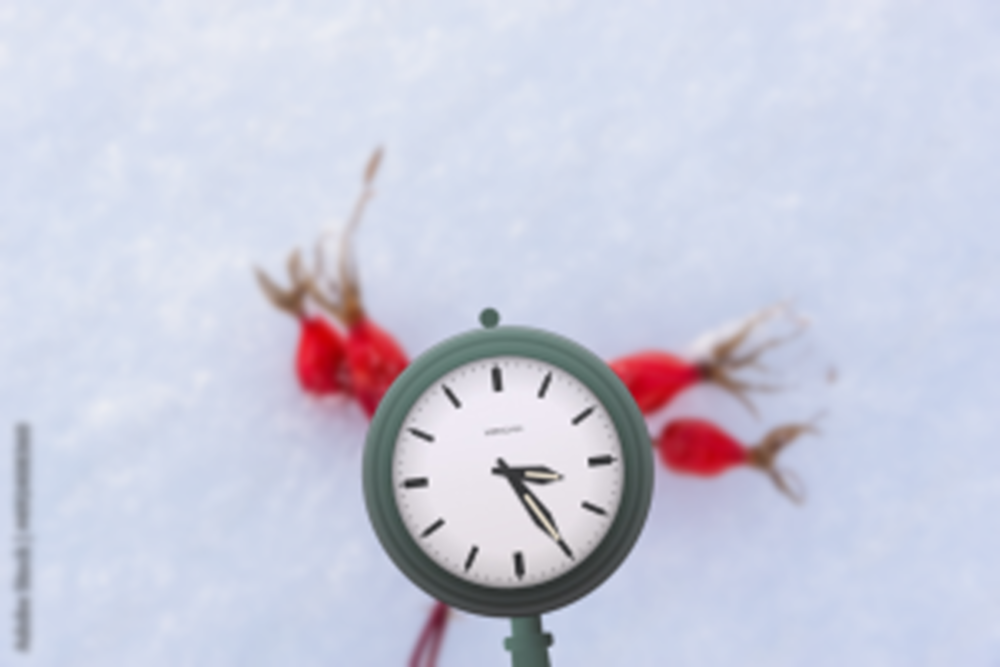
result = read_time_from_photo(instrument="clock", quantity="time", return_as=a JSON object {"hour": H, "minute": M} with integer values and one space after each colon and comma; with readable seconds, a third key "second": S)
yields {"hour": 3, "minute": 25}
